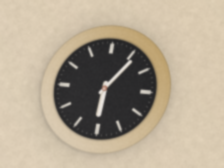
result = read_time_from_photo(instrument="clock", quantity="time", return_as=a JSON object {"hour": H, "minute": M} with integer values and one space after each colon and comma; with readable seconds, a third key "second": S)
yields {"hour": 6, "minute": 6}
